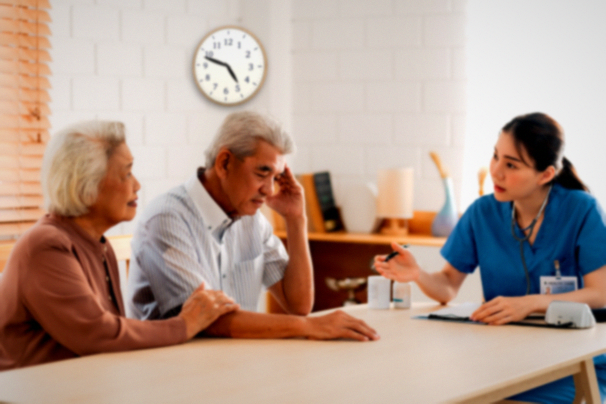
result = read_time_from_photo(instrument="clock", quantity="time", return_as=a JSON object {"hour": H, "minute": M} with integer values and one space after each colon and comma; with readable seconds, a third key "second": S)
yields {"hour": 4, "minute": 48}
